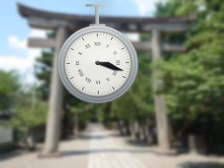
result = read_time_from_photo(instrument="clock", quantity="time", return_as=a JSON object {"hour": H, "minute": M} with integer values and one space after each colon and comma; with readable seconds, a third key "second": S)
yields {"hour": 3, "minute": 18}
